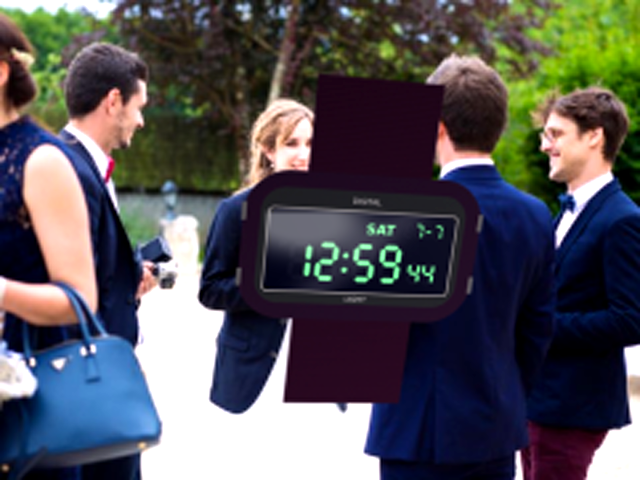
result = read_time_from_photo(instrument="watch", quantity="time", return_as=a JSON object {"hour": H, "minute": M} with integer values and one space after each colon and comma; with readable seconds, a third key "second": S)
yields {"hour": 12, "minute": 59, "second": 44}
